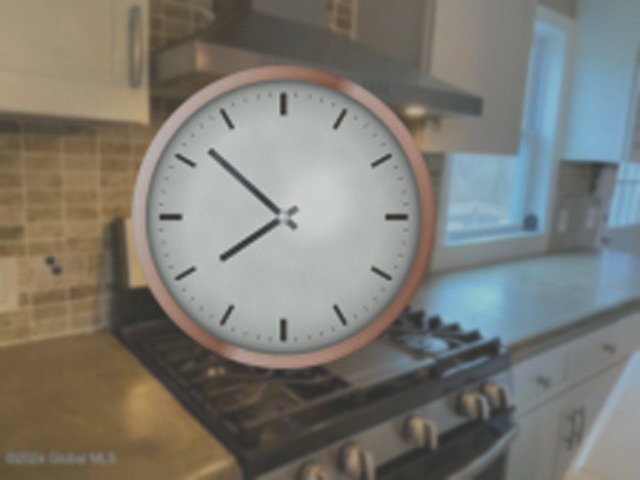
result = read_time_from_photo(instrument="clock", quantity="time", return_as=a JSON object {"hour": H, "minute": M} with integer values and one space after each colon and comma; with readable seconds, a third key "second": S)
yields {"hour": 7, "minute": 52}
